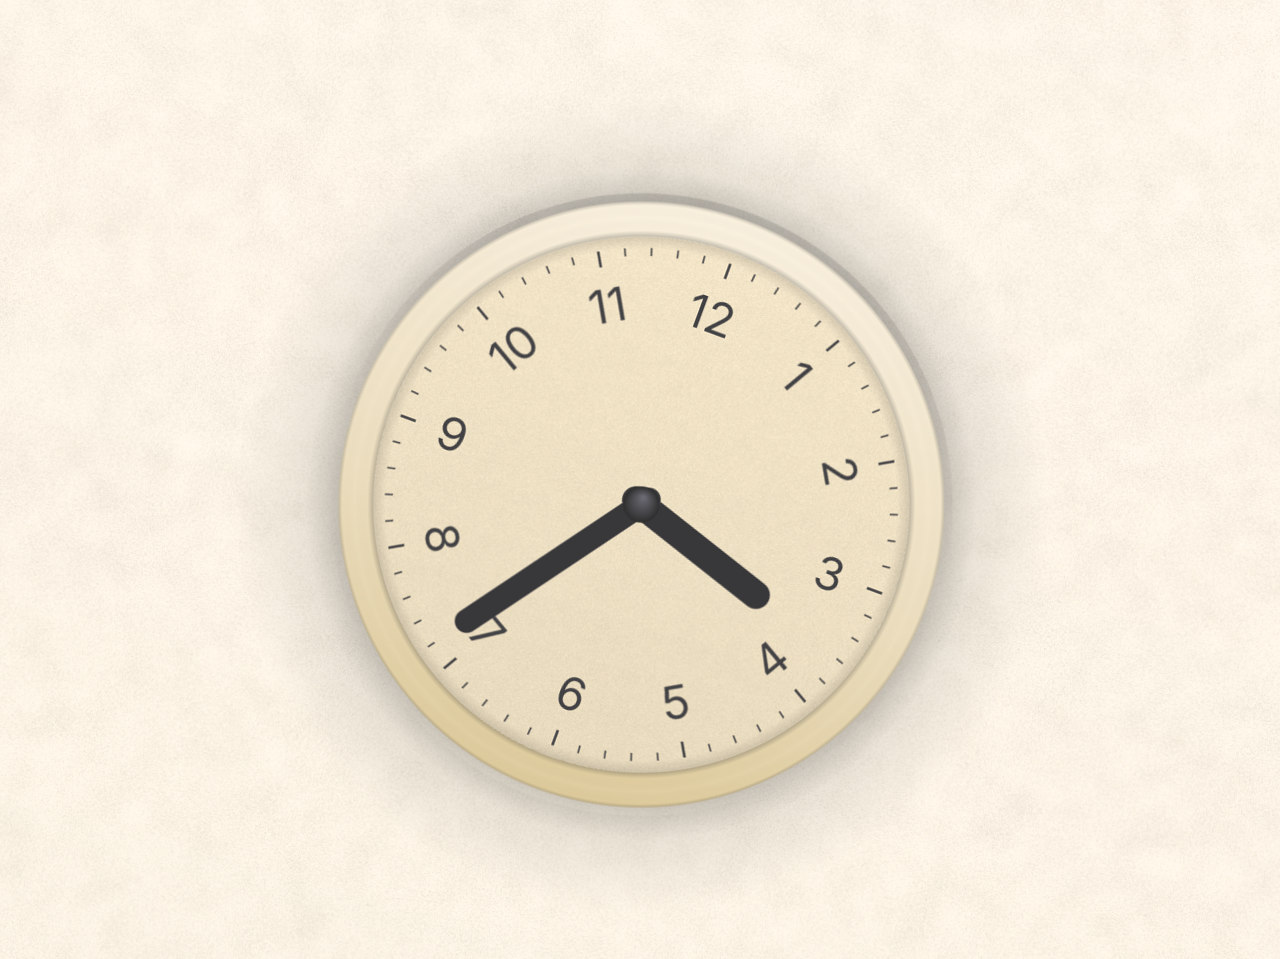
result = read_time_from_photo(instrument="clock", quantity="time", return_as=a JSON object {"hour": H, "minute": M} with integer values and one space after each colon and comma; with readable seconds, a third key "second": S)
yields {"hour": 3, "minute": 36}
